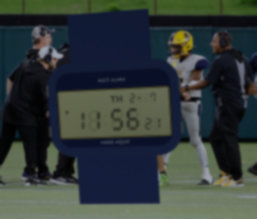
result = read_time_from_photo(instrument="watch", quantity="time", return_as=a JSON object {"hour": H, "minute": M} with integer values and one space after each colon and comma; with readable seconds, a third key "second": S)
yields {"hour": 11, "minute": 56, "second": 21}
